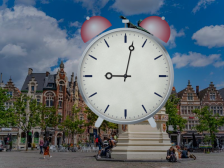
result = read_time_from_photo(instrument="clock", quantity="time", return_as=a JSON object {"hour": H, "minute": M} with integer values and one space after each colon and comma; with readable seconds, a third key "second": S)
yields {"hour": 9, "minute": 2}
